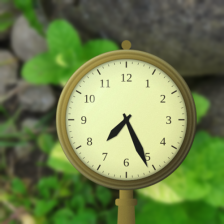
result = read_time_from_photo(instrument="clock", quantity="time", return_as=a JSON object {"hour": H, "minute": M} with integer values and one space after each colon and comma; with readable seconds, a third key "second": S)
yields {"hour": 7, "minute": 26}
